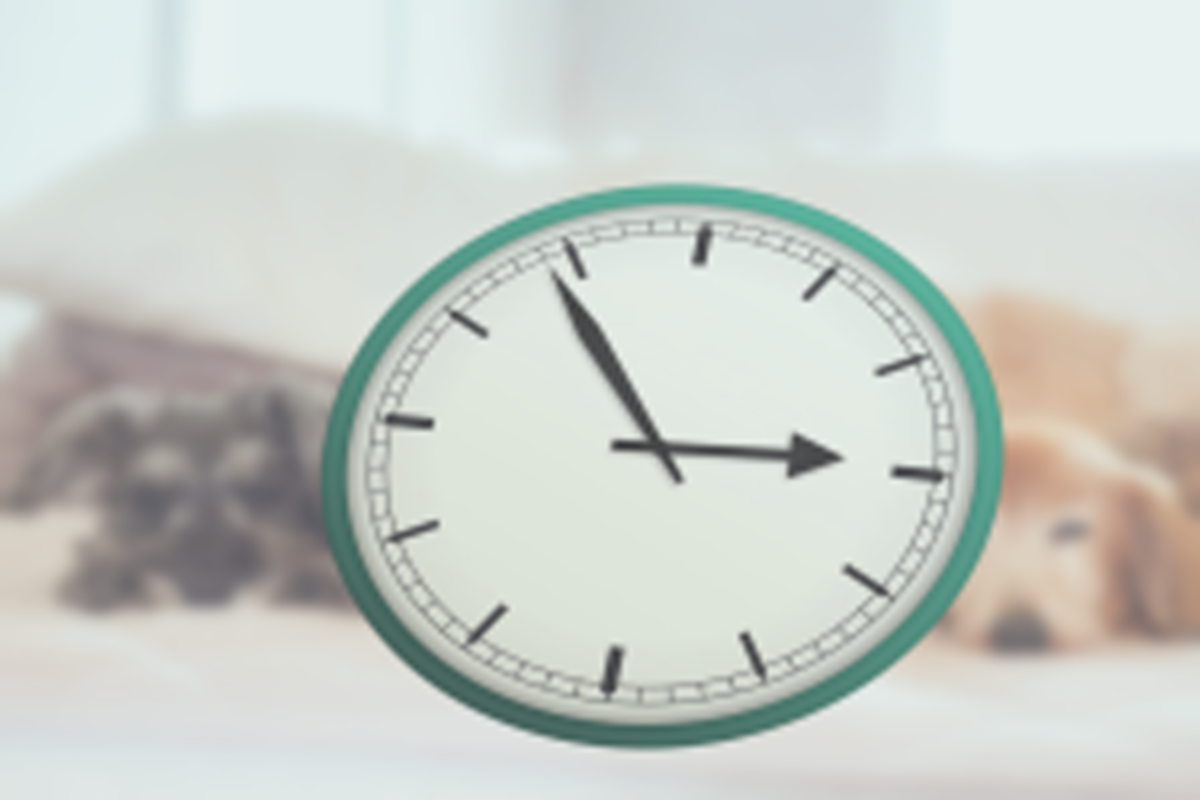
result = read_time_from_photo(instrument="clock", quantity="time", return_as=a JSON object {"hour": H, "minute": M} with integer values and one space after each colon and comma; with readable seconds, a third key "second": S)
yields {"hour": 2, "minute": 54}
